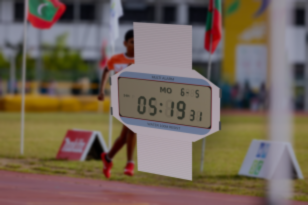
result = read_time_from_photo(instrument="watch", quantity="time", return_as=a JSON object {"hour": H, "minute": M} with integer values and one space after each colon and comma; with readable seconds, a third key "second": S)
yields {"hour": 5, "minute": 19, "second": 31}
